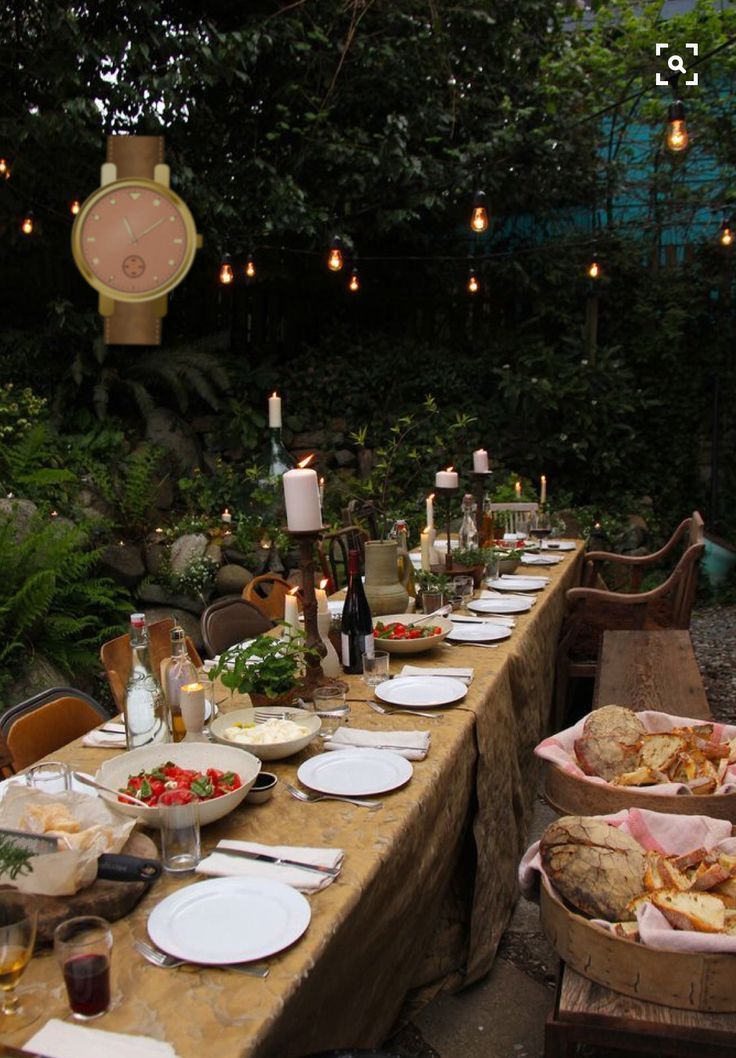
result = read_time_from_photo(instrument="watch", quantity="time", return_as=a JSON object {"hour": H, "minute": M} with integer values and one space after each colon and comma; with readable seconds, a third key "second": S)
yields {"hour": 11, "minute": 9}
